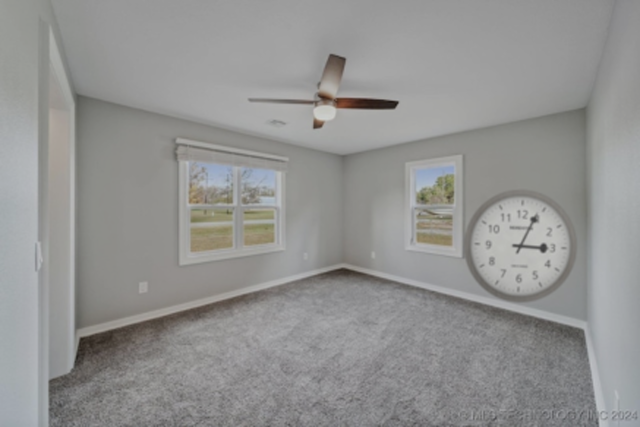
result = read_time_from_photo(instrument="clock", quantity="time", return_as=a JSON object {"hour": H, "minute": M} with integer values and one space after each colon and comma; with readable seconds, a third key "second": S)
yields {"hour": 3, "minute": 4}
